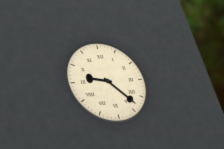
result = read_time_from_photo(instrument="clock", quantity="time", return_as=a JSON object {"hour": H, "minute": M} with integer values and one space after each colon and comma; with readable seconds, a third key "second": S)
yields {"hour": 9, "minute": 23}
